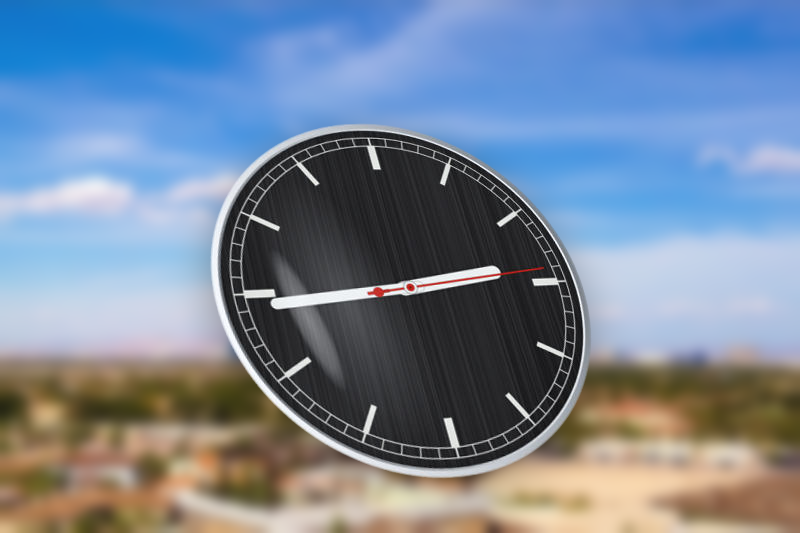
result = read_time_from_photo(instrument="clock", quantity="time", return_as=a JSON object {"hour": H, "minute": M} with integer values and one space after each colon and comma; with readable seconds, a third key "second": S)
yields {"hour": 2, "minute": 44, "second": 14}
